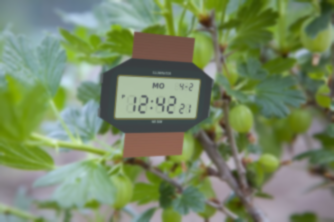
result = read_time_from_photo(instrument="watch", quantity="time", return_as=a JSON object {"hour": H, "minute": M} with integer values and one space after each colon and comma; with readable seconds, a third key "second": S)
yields {"hour": 12, "minute": 42, "second": 21}
